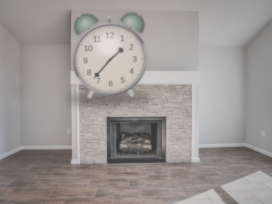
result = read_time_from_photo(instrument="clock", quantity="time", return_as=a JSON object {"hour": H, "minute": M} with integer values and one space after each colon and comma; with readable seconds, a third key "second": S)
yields {"hour": 1, "minute": 37}
